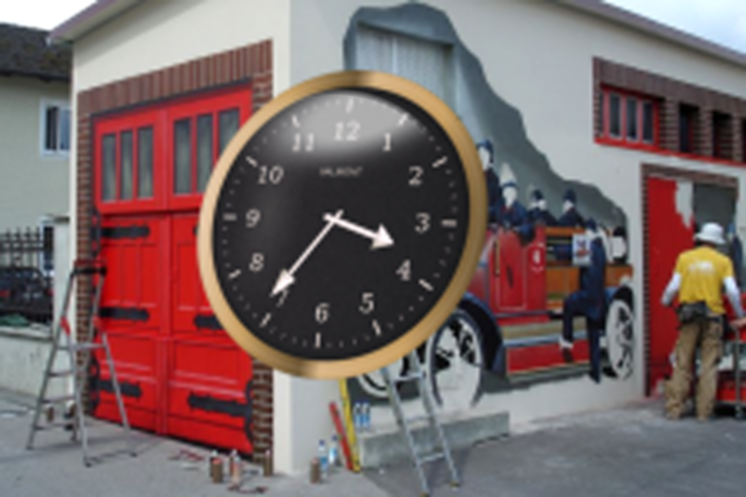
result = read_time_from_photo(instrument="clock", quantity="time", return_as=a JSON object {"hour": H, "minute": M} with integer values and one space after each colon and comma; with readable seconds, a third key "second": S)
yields {"hour": 3, "minute": 36}
